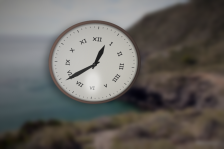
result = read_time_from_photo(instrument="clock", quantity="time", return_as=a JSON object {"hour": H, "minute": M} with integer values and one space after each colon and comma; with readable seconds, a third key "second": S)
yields {"hour": 12, "minute": 39}
